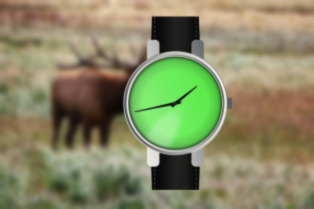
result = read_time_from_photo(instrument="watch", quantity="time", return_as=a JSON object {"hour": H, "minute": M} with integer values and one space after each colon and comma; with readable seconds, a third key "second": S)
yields {"hour": 1, "minute": 43}
